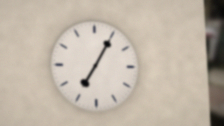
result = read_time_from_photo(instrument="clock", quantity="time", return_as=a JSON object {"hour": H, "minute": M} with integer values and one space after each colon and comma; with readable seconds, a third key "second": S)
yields {"hour": 7, "minute": 5}
